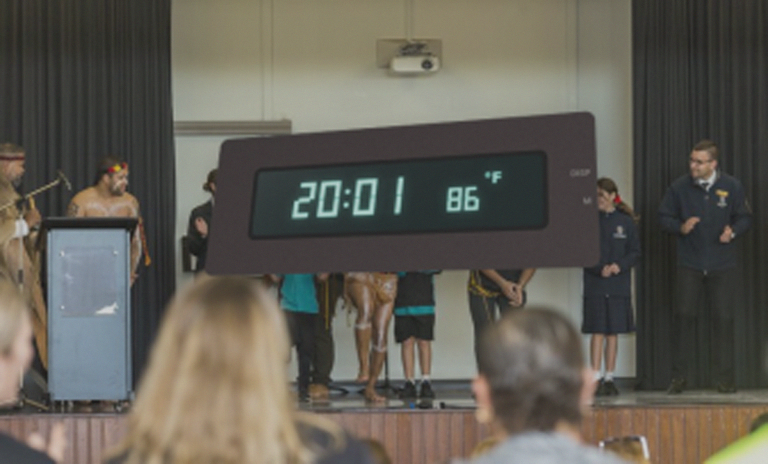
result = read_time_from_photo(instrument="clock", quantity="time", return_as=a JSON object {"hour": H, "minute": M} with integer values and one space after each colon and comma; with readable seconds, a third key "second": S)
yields {"hour": 20, "minute": 1}
